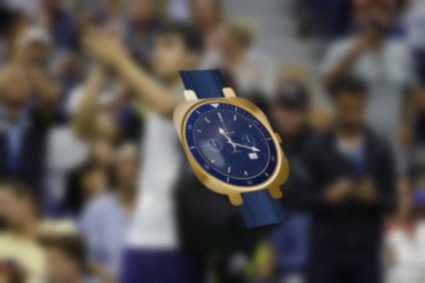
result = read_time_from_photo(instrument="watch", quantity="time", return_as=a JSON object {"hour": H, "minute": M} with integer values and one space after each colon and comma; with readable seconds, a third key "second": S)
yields {"hour": 11, "minute": 19}
